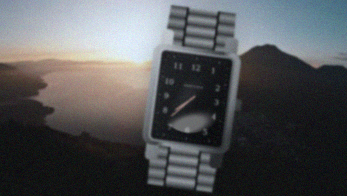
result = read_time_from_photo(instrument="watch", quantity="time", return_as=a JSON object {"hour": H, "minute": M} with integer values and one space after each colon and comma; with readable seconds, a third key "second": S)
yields {"hour": 7, "minute": 37}
